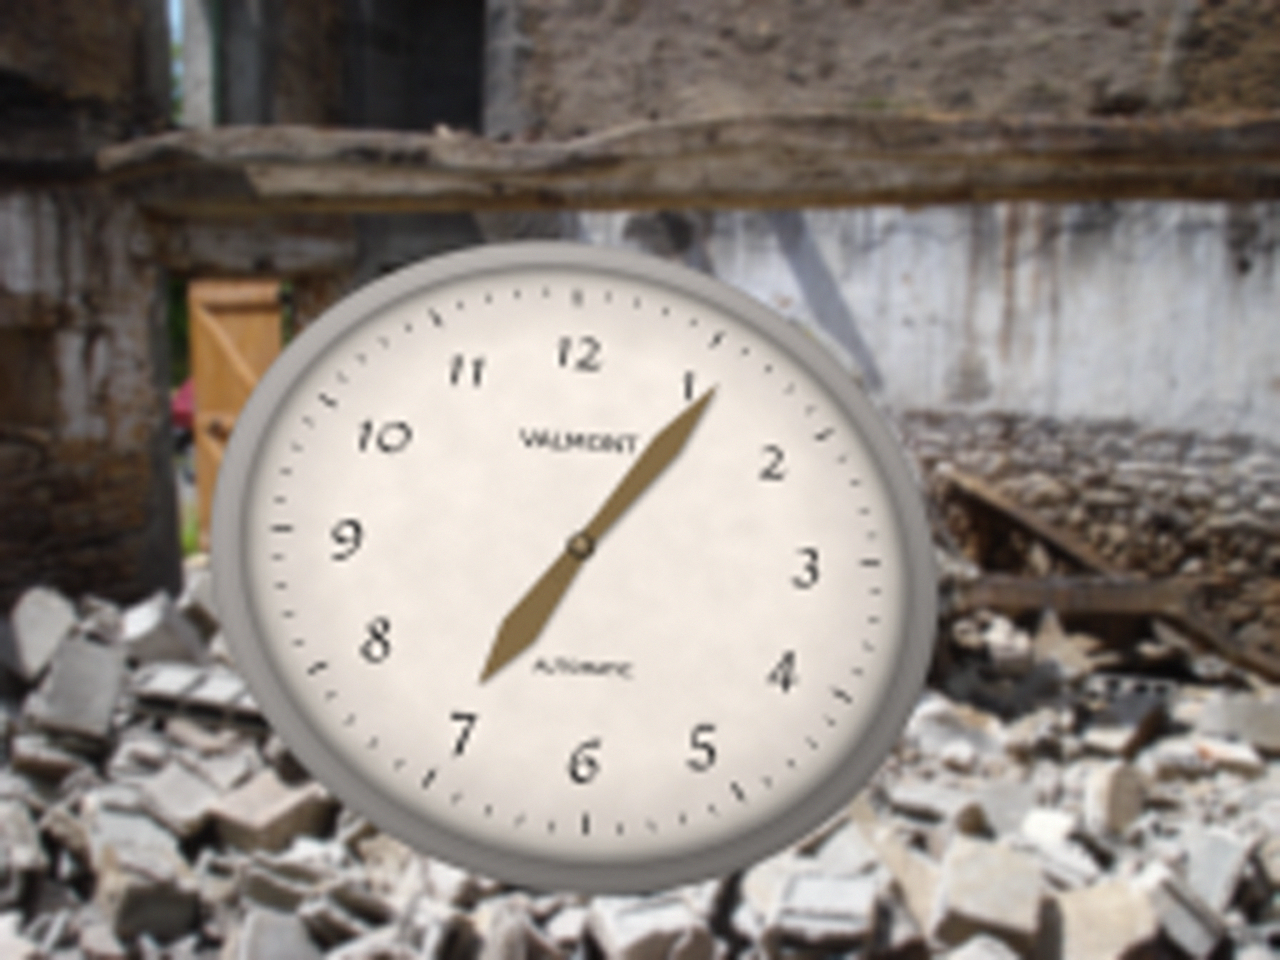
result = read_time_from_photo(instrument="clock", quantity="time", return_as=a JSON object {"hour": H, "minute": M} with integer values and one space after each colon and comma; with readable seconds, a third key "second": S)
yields {"hour": 7, "minute": 6}
